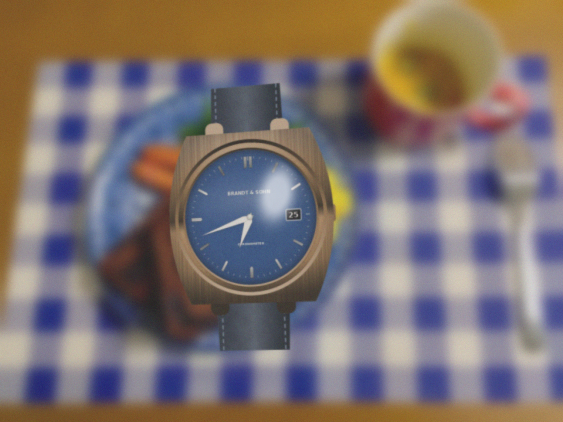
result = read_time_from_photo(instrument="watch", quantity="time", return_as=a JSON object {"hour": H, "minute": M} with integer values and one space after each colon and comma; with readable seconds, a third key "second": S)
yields {"hour": 6, "minute": 42}
